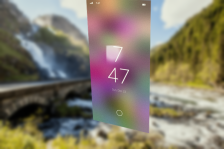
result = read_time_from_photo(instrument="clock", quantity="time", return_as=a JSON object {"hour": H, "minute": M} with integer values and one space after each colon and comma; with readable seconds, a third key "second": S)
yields {"hour": 7, "minute": 47}
